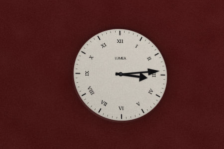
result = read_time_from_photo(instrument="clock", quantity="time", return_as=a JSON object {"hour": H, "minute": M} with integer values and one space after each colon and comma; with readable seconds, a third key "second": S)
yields {"hour": 3, "minute": 14}
